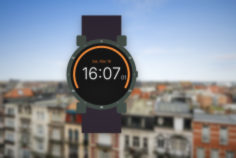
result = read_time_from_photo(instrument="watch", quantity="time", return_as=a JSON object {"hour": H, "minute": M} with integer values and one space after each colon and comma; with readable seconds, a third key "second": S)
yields {"hour": 16, "minute": 7}
